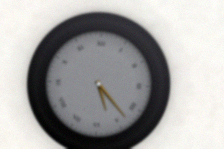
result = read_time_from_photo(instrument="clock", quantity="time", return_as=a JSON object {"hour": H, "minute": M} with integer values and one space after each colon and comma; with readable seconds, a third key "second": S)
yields {"hour": 5, "minute": 23}
